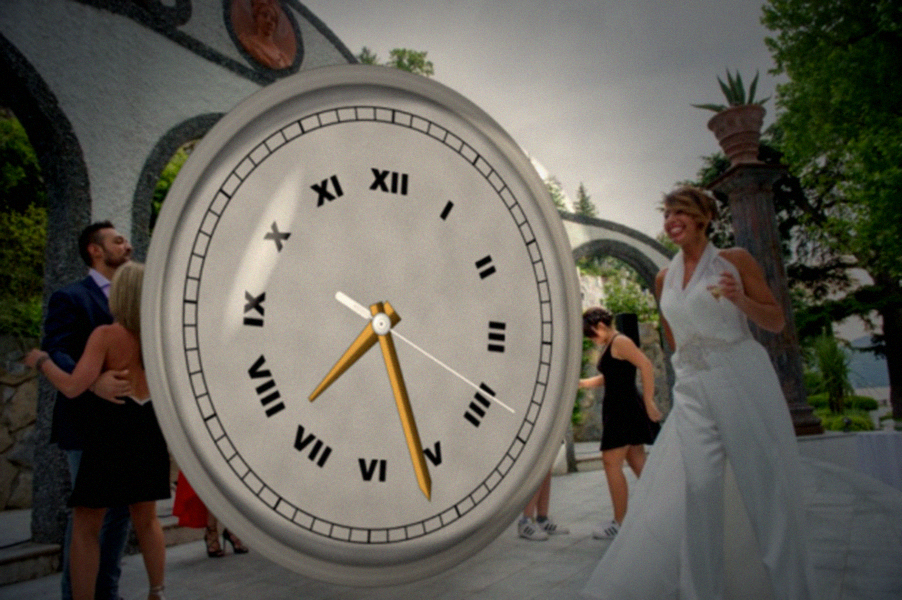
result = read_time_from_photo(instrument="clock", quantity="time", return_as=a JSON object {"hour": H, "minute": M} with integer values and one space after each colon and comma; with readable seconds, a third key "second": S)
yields {"hour": 7, "minute": 26, "second": 19}
